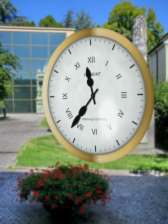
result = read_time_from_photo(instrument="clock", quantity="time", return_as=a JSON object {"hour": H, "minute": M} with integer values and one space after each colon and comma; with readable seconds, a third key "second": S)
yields {"hour": 11, "minute": 37}
